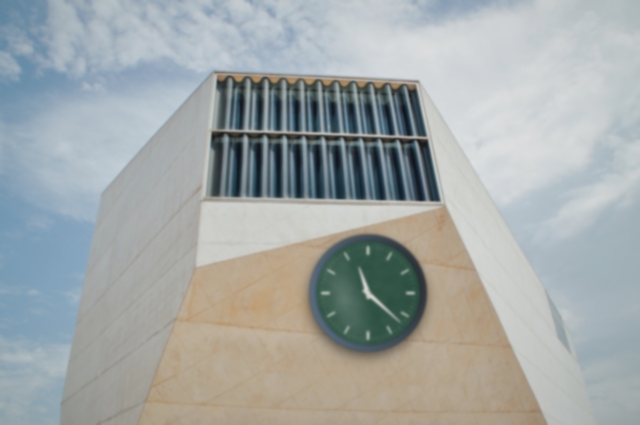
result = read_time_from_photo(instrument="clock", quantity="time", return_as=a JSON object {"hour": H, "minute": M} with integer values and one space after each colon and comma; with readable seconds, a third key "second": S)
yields {"hour": 11, "minute": 22}
